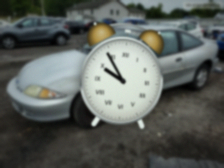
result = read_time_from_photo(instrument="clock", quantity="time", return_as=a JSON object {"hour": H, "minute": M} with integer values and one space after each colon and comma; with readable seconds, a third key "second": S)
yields {"hour": 9, "minute": 54}
